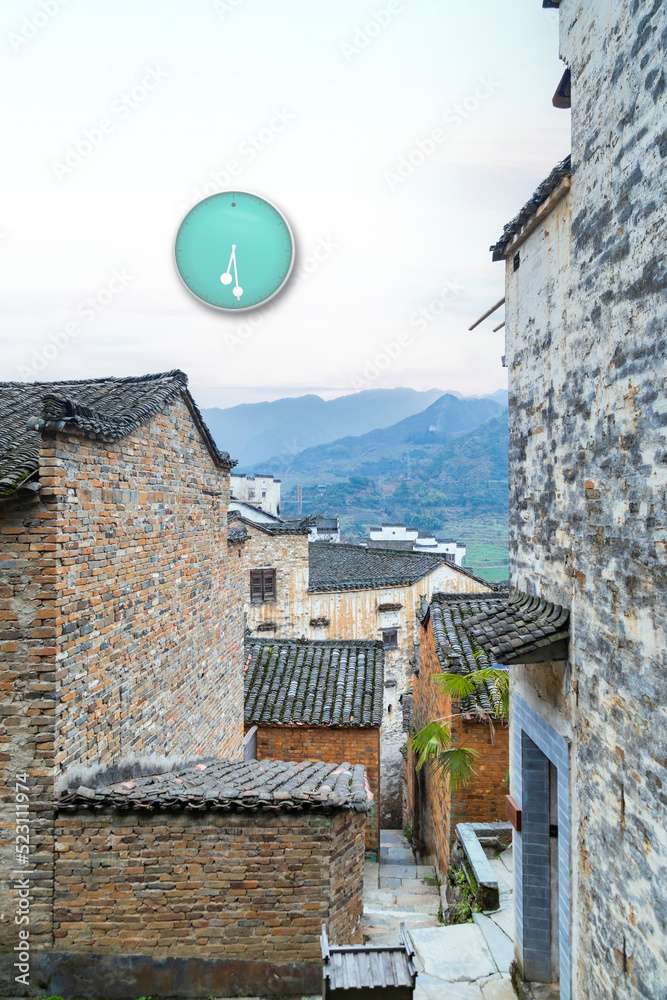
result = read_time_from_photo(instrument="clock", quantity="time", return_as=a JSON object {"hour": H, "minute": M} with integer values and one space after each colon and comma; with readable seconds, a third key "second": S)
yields {"hour": 6, "minute": 29}
